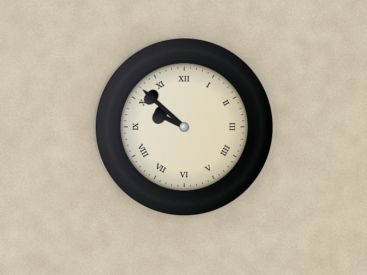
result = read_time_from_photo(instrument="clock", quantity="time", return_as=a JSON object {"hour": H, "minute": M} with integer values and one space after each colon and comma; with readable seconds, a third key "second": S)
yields {"hour": 9, "minute": 52}
